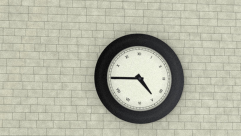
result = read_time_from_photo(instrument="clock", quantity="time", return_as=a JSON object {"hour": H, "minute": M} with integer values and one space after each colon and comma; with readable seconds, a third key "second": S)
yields {"hour": 4, "minute": 45}
